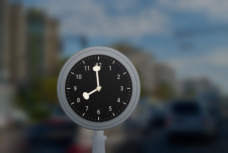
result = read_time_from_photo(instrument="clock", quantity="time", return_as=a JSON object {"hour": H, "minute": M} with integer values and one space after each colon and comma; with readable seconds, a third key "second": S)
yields {"hour": 7, "minute": 59}
